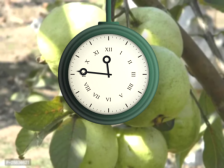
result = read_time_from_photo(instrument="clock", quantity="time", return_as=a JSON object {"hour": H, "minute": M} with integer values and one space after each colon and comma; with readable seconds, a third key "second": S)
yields {"hour": 11, "minute": 46}
